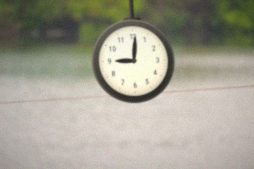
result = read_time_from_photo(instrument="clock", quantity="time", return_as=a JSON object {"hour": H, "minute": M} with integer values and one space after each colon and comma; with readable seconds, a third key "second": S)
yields {"hour": 9, "minute": 1}
